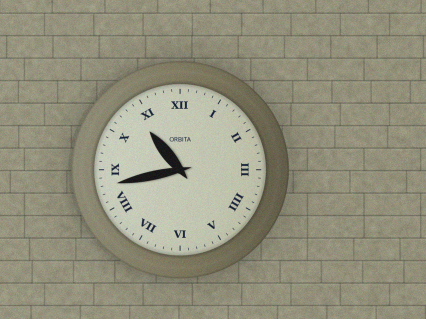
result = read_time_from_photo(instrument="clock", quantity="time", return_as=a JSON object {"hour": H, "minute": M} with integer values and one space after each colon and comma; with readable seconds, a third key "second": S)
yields {"hour": 10, "minute": 43}
